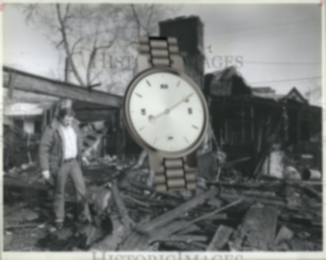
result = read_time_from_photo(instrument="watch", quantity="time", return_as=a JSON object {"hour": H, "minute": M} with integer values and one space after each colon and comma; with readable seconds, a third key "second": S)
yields {"hour": 8, "minute": 10}
